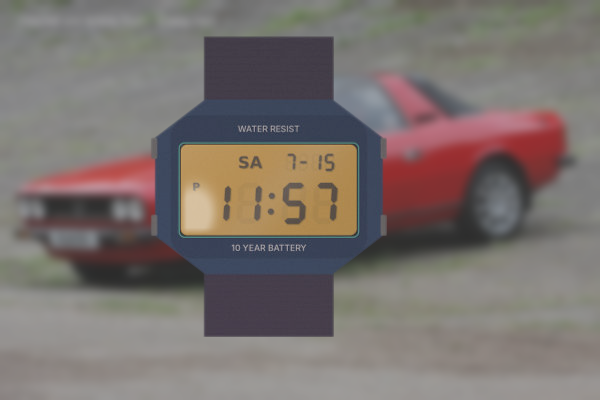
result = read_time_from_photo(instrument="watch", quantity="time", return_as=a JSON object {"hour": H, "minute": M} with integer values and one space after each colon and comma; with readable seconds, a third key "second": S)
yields {"hour": 11, "minute": 57}
